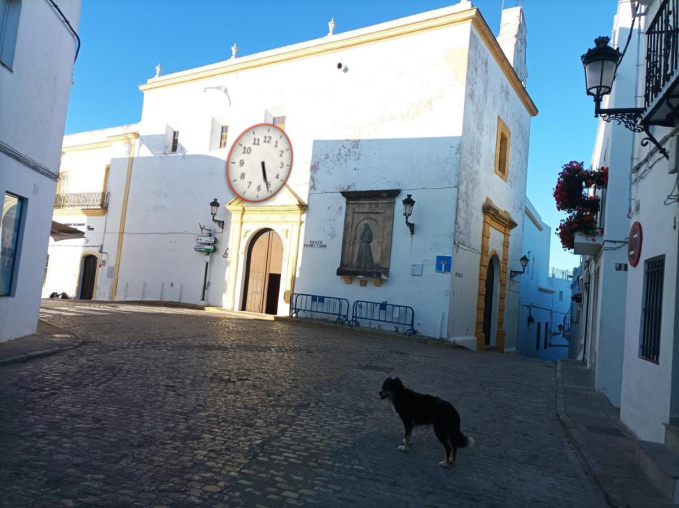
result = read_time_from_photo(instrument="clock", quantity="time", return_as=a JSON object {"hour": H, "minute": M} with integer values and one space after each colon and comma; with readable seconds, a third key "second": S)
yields {"hour": 5, "minute": 26}
